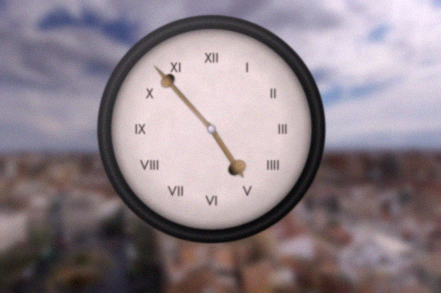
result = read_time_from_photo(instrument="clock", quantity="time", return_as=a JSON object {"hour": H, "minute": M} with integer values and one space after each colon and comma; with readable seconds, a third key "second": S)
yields {"hour": 4, "minute": 53}
